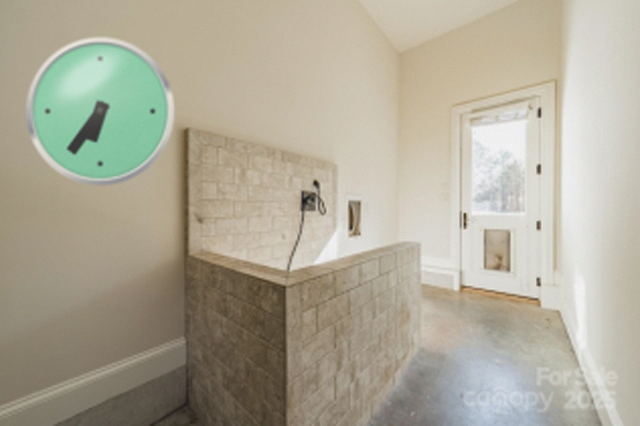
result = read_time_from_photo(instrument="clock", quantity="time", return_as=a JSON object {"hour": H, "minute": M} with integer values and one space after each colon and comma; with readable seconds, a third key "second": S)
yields {"hour": 6, "minute": 36}
